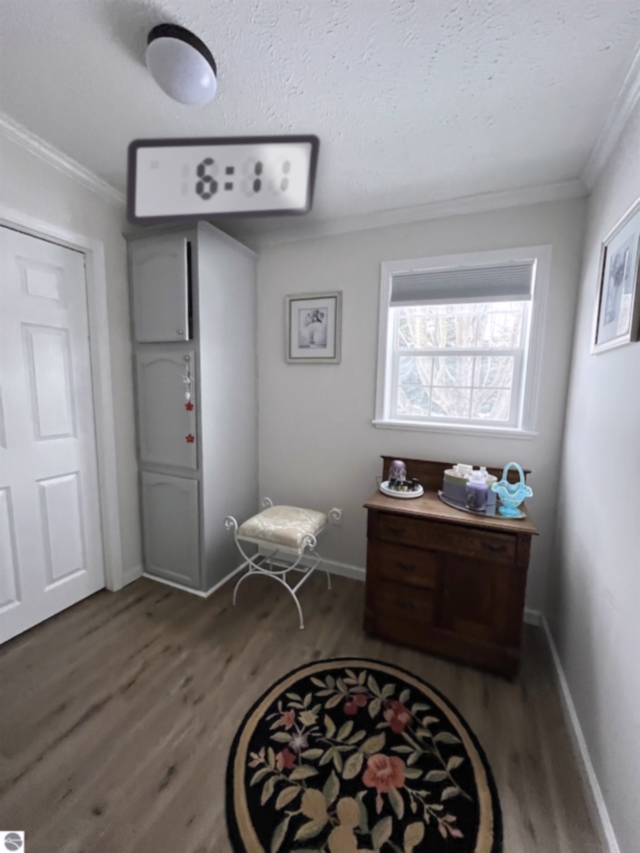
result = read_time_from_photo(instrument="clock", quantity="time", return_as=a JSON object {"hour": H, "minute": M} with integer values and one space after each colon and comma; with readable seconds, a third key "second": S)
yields {"hour": 6, "minute": 11}
